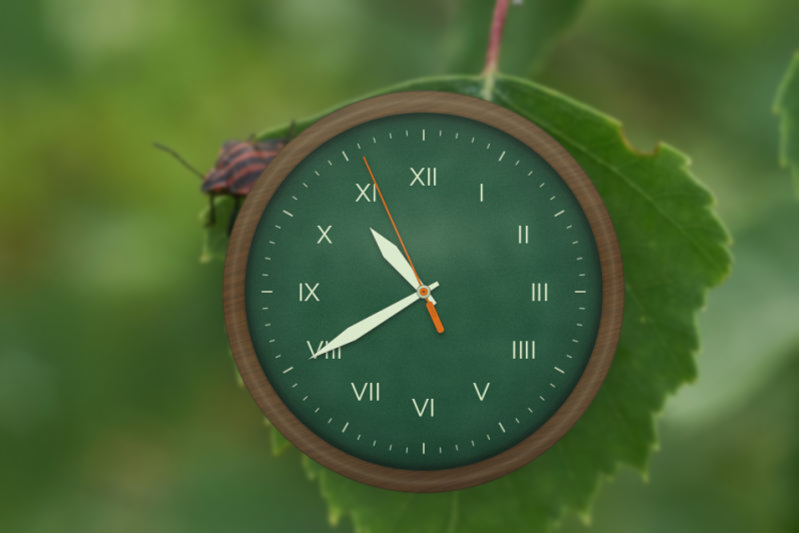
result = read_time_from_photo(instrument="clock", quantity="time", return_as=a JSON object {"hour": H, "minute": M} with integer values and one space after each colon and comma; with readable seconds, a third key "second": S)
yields {"hour": 10, "minute": 39, "second": 56}
